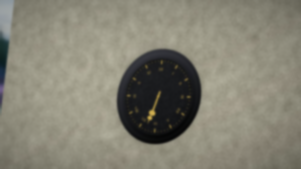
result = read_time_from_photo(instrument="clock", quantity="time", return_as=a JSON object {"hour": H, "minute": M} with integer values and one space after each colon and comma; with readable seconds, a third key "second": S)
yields {"hour": 6, "minute": 33}
